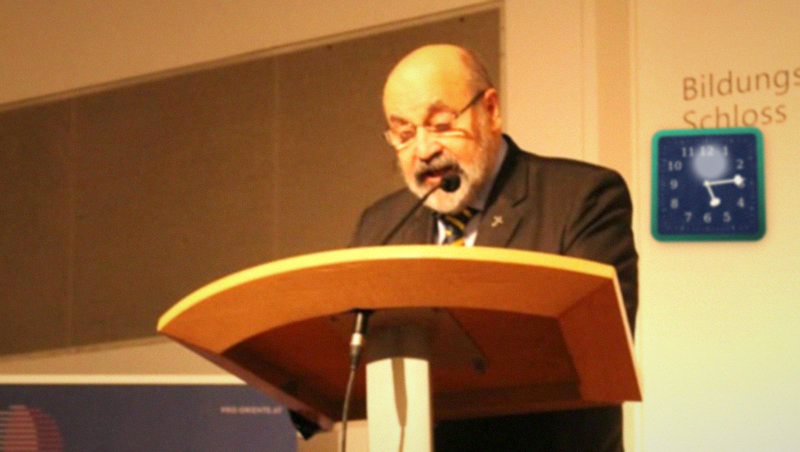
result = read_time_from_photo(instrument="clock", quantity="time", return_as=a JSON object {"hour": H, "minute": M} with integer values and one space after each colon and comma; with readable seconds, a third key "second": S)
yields {"hour": 5, "minute": 14}
